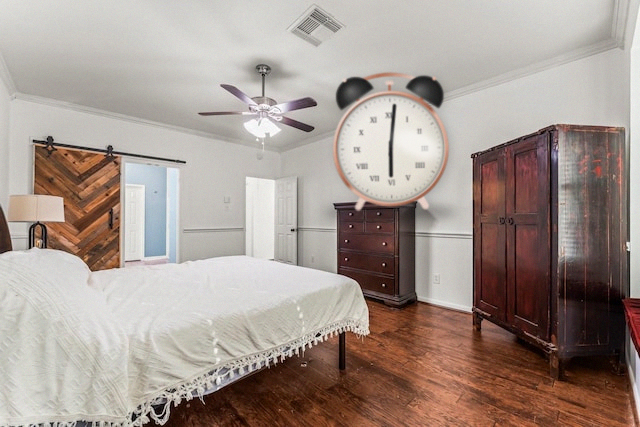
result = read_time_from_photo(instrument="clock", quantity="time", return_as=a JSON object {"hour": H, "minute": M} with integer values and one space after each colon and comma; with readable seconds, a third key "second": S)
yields {"hour": 6, "minute": 1}
